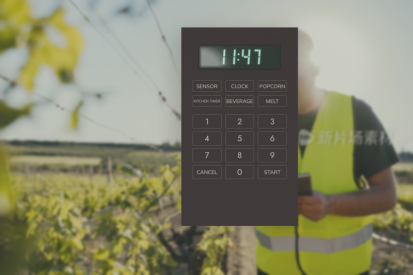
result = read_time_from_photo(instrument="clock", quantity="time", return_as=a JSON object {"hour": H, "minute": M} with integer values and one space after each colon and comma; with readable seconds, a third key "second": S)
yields {"hour": 11, "minute": 47}
